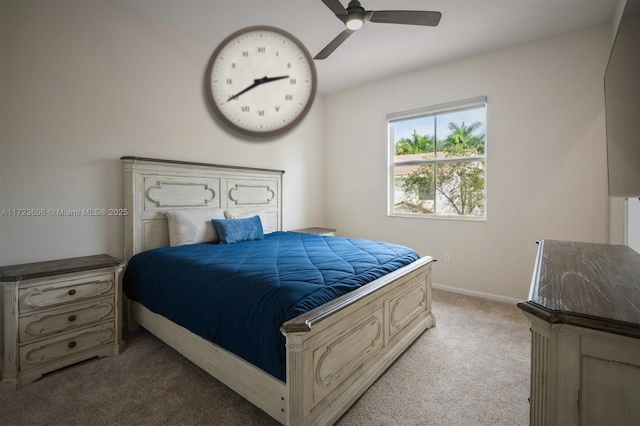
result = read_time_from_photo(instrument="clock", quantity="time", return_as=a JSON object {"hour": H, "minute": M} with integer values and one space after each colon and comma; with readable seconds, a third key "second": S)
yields {"hour": 2, "minute": 40}
